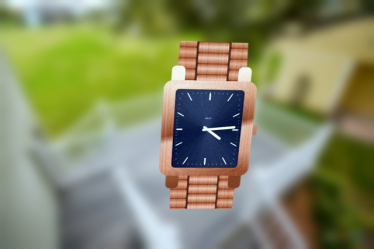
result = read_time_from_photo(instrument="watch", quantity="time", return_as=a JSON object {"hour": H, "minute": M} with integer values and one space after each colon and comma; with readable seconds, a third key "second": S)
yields {"hour": 4, "minute": 14}
